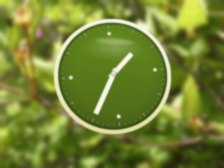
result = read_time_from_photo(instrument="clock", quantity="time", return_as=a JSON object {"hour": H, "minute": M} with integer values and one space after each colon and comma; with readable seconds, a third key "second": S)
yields {"hour": 1, "minute": 35}
